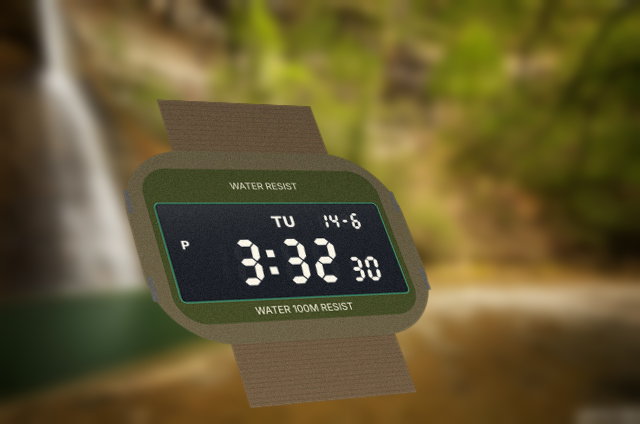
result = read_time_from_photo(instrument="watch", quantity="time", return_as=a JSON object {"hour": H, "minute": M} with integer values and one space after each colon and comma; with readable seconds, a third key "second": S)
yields {"hour": 3, "minute": 32, "second": 30}
